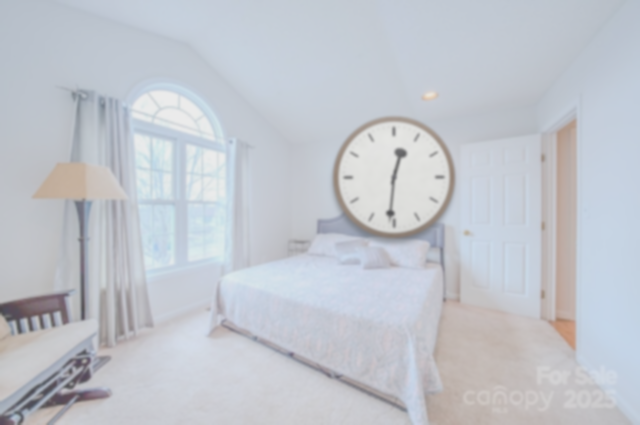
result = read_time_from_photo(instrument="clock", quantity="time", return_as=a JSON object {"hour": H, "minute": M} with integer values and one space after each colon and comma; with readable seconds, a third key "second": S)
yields {"hour": 12, "minute": 31}
